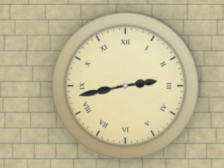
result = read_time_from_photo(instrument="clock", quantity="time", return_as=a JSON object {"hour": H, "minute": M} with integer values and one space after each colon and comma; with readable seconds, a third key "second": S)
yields {"hour": 2, "minute": 43}
